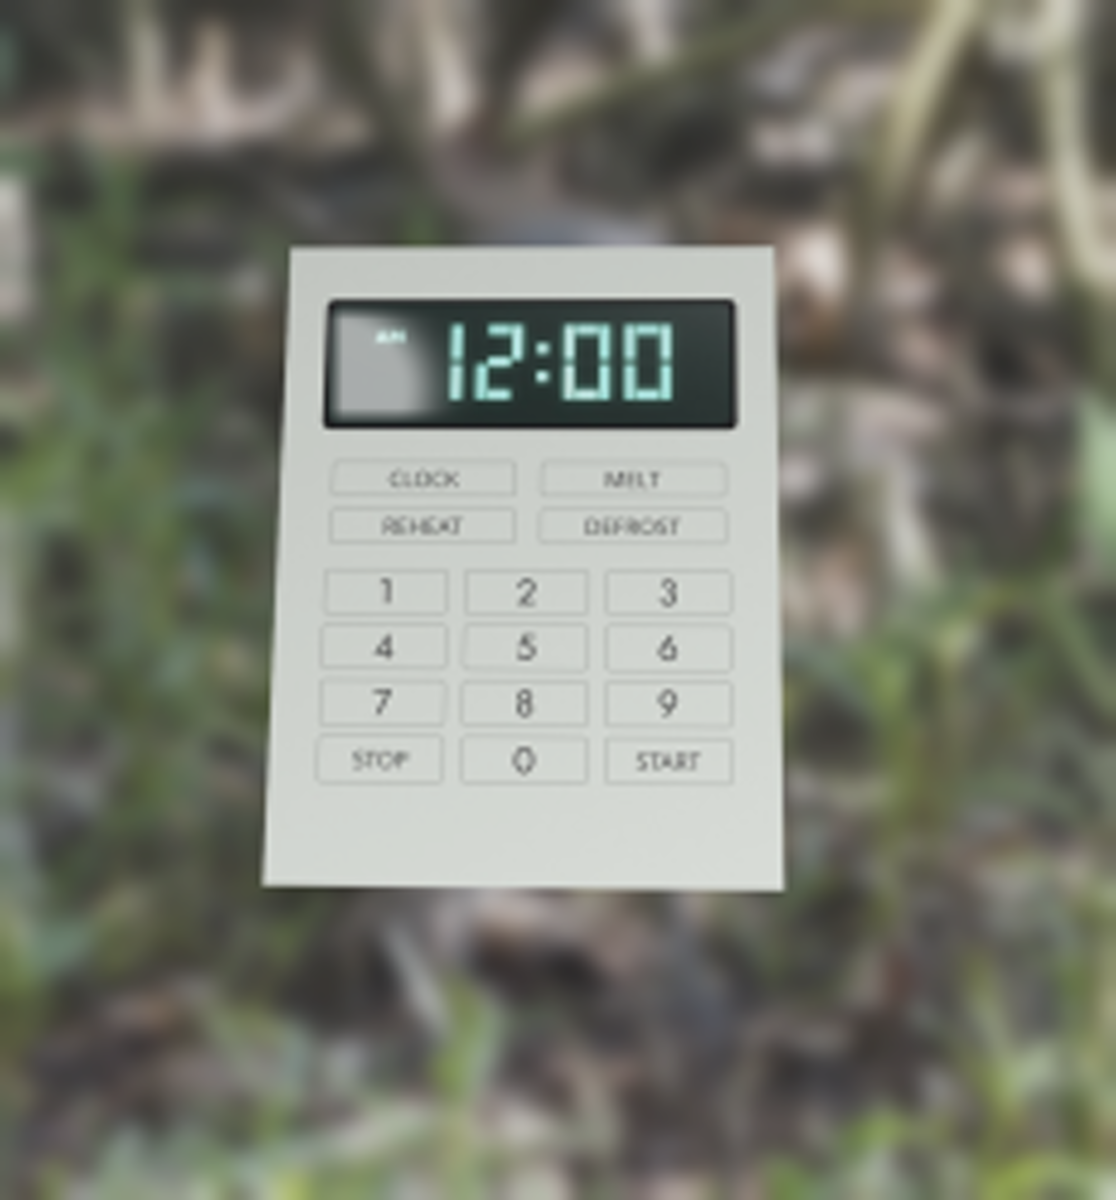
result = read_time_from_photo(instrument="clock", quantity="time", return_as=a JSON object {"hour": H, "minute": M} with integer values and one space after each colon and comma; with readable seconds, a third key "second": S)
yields {"hour": 12, "minute": 0}
